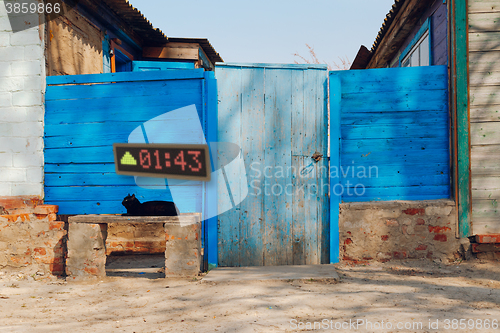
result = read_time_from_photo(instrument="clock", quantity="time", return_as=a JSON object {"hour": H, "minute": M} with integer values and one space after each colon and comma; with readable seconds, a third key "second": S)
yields {"hour": 1, "minute": 43}
